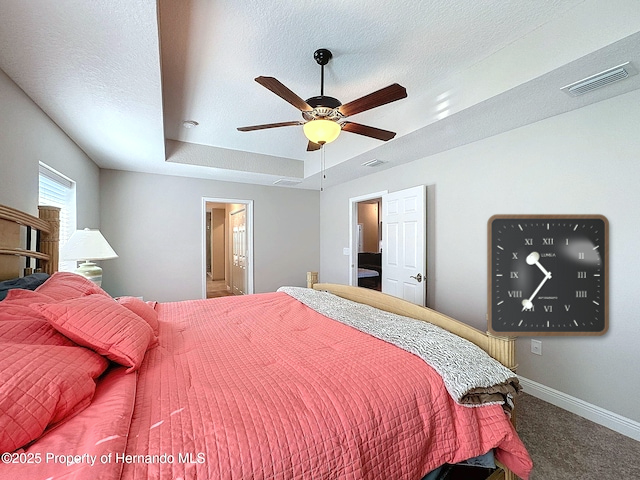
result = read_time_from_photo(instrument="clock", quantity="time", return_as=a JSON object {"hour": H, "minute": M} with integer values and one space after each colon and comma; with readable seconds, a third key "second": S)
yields {"hour": 10, "minute": 36}
